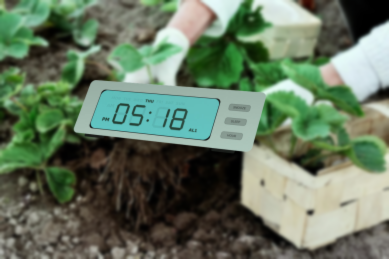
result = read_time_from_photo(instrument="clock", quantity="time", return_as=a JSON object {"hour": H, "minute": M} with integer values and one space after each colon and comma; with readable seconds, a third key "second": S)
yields {"hour": 5, "minute": 18}
